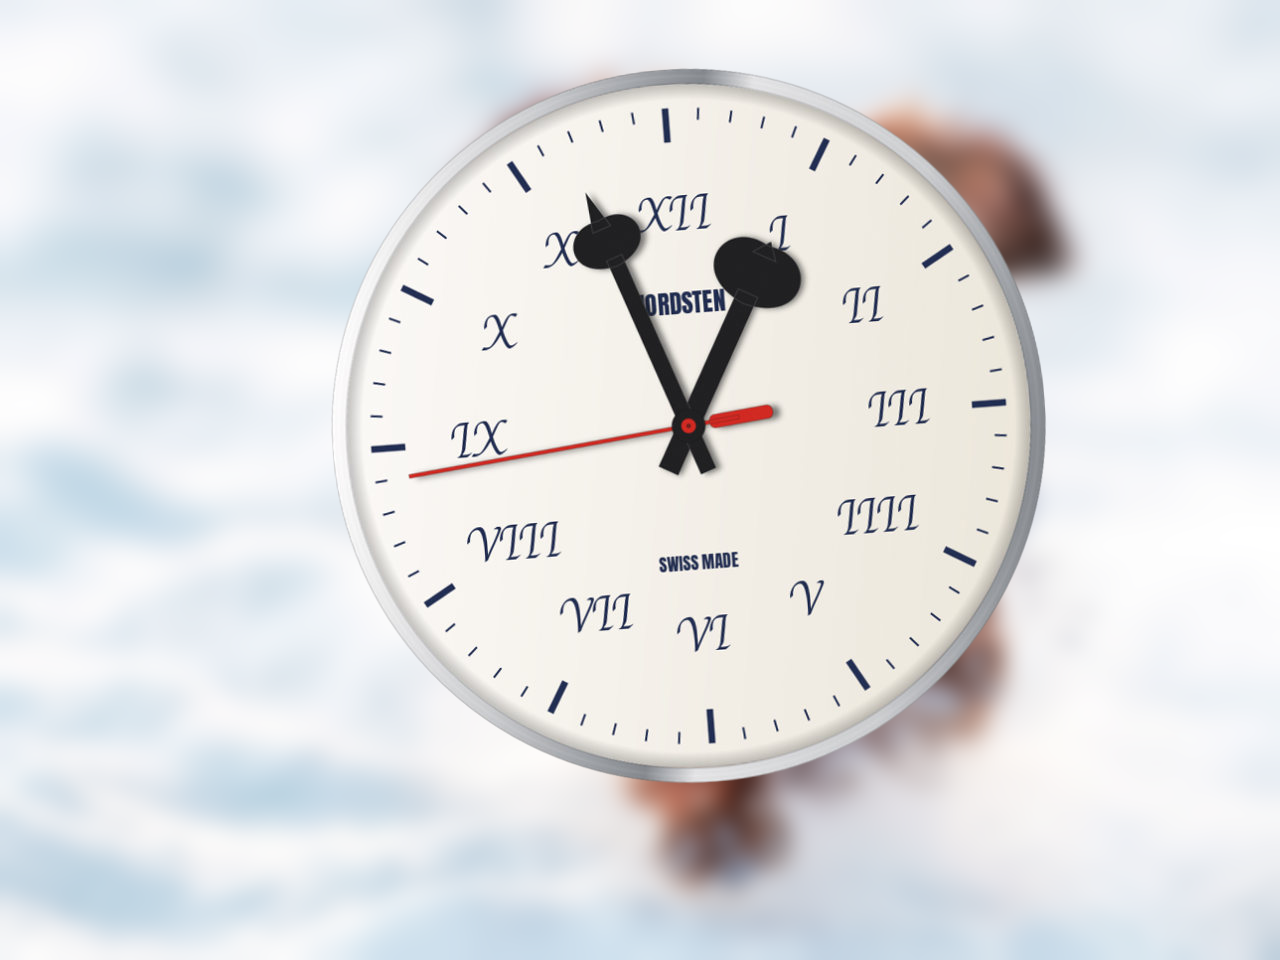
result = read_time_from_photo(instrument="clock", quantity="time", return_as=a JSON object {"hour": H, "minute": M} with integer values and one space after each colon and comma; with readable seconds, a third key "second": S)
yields {"hour": 12, "minute": 56, "second": 44}
